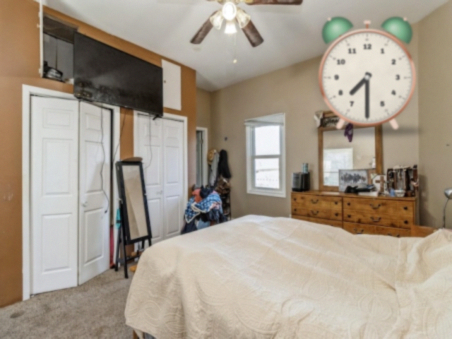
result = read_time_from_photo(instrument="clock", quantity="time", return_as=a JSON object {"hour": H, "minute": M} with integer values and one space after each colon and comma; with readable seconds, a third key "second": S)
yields {"hour": 7, "minute": 30}
